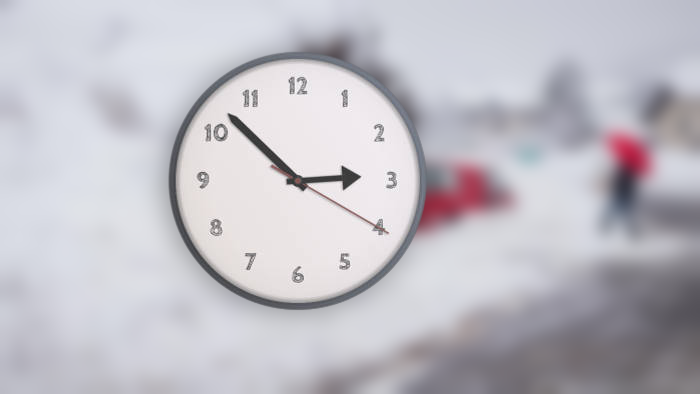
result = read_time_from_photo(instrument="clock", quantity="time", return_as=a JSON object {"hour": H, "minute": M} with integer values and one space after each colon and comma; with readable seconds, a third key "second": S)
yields {"hour": 2, "minute": 52, "second": 20}
